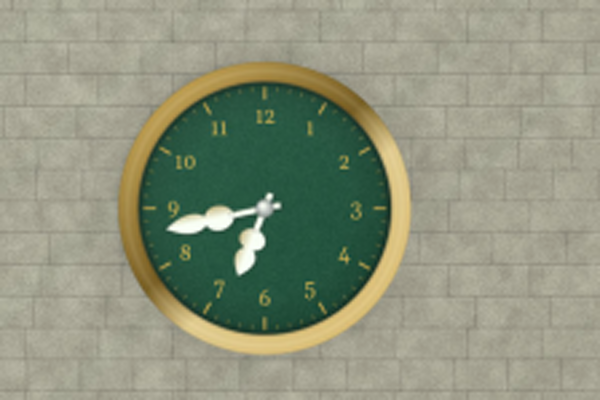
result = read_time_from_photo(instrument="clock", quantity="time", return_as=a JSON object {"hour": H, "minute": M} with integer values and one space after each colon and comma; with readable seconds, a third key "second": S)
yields {"hour": 6, "minute": 43}
